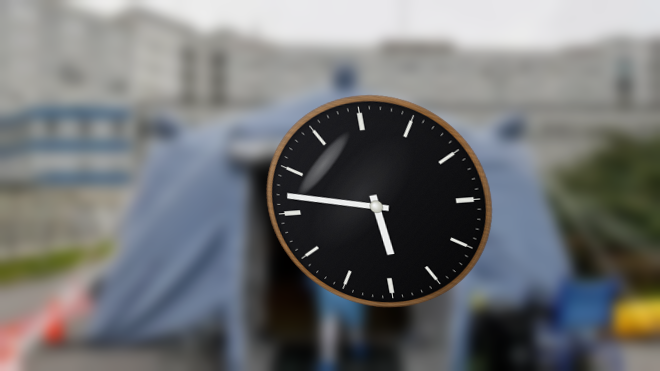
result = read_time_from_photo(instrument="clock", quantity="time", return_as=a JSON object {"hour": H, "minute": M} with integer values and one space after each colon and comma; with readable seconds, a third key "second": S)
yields {"hour": 5, "minute": 47}
